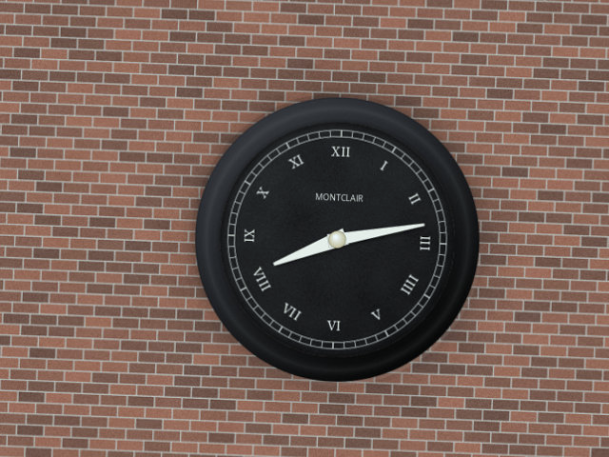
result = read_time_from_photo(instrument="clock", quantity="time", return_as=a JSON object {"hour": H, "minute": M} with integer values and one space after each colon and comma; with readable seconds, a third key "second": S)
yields {"hour": 8, "minute": 13}
